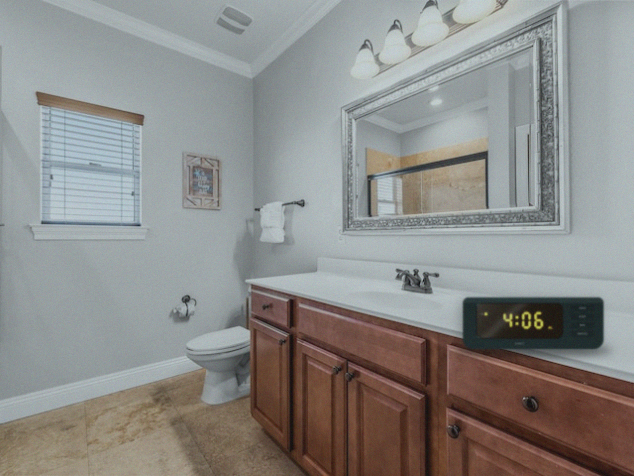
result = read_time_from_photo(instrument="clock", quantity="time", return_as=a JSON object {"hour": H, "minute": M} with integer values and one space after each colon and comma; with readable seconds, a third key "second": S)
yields {"hour": 4, "minute": 6}
